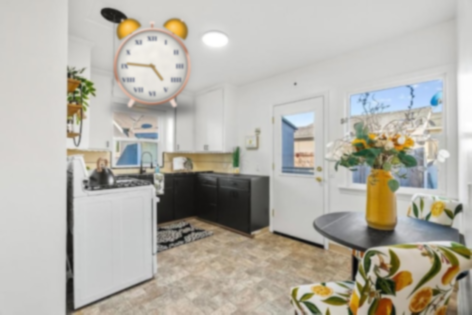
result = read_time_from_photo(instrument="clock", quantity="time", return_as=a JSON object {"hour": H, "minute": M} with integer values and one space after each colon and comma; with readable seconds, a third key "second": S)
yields {"hour": 4, "minute": 46}
